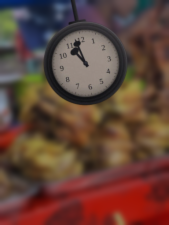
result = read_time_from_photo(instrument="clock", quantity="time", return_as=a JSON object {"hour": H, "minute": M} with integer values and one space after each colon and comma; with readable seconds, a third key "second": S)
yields {"hour": 10, "minute": 58}
